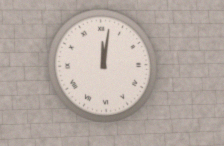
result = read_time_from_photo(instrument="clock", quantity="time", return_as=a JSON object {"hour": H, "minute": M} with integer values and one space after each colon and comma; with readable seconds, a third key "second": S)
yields {"hour": 12, "minute": 2}
